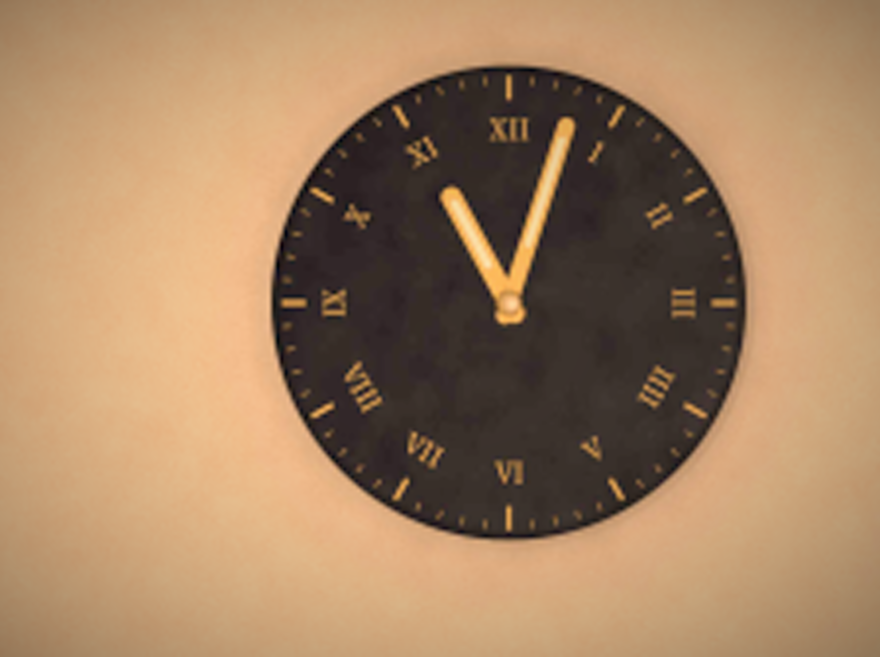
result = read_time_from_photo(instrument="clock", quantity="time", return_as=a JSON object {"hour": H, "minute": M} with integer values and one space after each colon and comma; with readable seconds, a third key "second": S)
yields {"hour": 11, "minute": 3}
